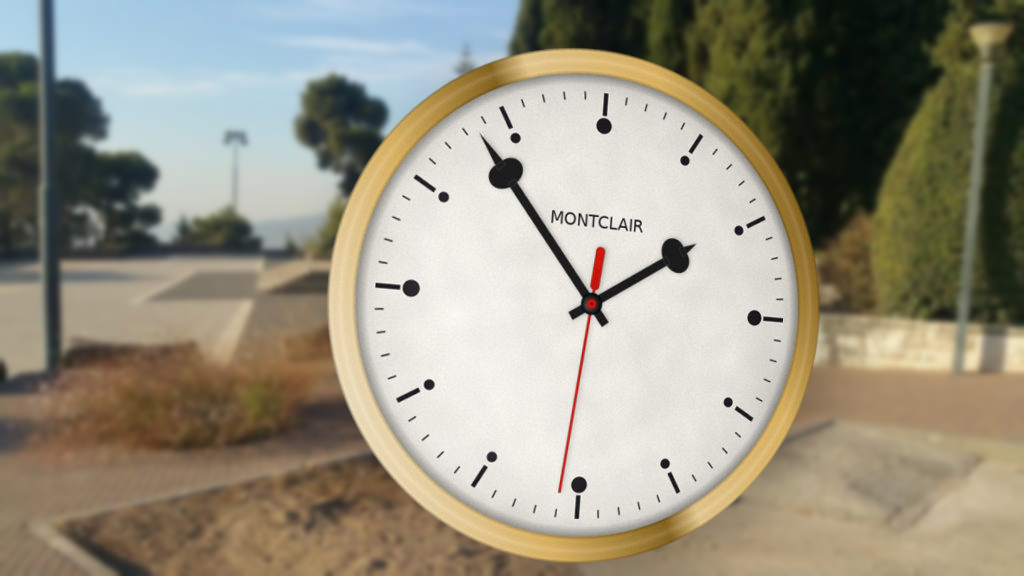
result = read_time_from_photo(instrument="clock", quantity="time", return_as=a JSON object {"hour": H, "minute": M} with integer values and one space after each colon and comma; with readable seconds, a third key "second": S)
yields {"hour": 1, "minute": 53, "second": 31}
